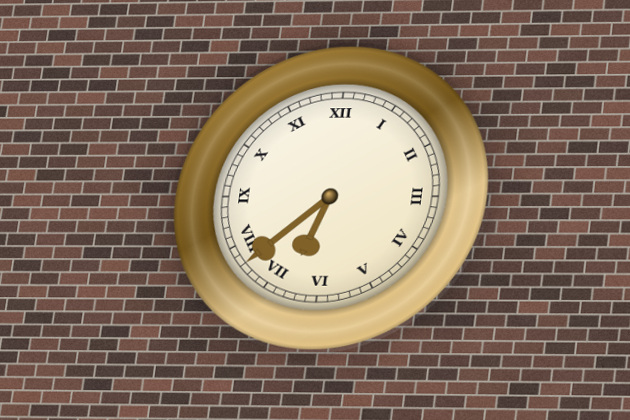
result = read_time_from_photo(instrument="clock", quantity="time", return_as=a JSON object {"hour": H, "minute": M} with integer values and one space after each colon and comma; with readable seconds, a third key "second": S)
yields {"hour": 6, "minute": 38}
